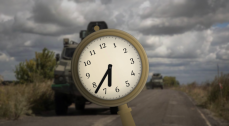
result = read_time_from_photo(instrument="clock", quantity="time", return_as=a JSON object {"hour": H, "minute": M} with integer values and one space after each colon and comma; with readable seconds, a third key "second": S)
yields {"hour": 6, "minute": 38}
